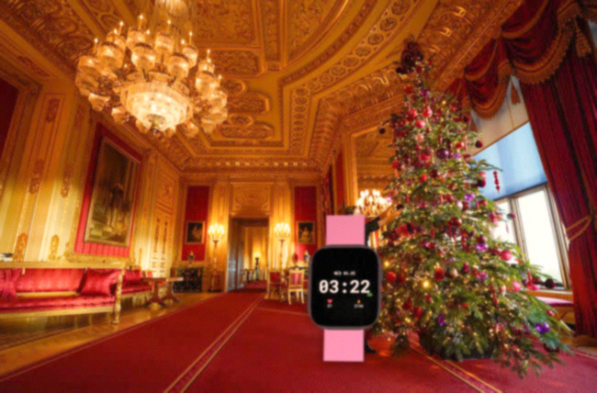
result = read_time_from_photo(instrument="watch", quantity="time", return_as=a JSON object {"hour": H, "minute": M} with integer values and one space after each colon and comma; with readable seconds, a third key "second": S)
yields {"hour": 3, "minute": 22}
